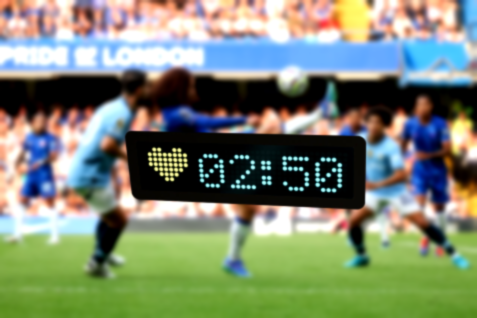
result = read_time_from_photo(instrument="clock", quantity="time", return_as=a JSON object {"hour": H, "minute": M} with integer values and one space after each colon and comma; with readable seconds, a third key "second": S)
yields {"hour": 2, "minute": 50}
